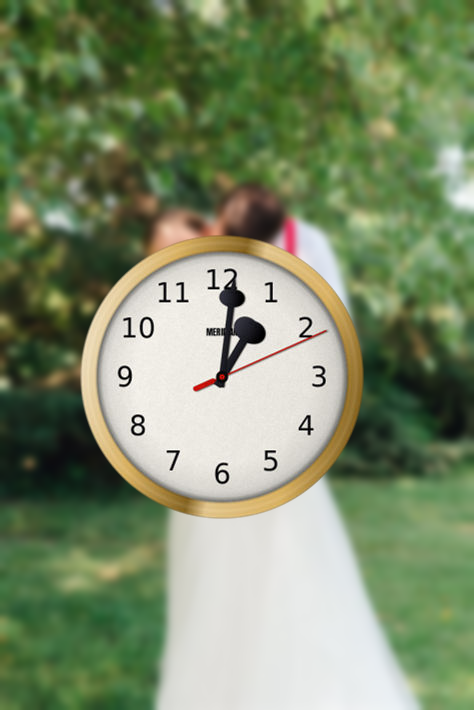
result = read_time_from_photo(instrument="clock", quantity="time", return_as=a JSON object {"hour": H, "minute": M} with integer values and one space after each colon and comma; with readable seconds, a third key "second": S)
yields {"hour": 1, "minute": 1, "second": 11}
